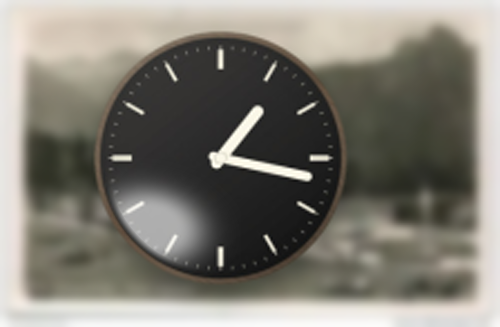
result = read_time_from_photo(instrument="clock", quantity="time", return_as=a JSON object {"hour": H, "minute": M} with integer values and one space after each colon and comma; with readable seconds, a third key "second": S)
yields {"hour": 1, "minute": 17}
